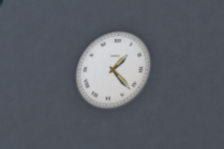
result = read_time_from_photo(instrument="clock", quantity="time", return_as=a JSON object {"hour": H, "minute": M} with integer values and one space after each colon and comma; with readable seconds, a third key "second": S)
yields {"hour": 1, "minute": 22}
